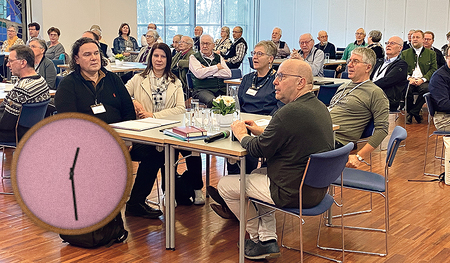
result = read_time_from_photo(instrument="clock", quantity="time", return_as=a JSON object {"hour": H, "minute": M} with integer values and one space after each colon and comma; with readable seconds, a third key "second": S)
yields {"hour": 12, "minute": 29}
